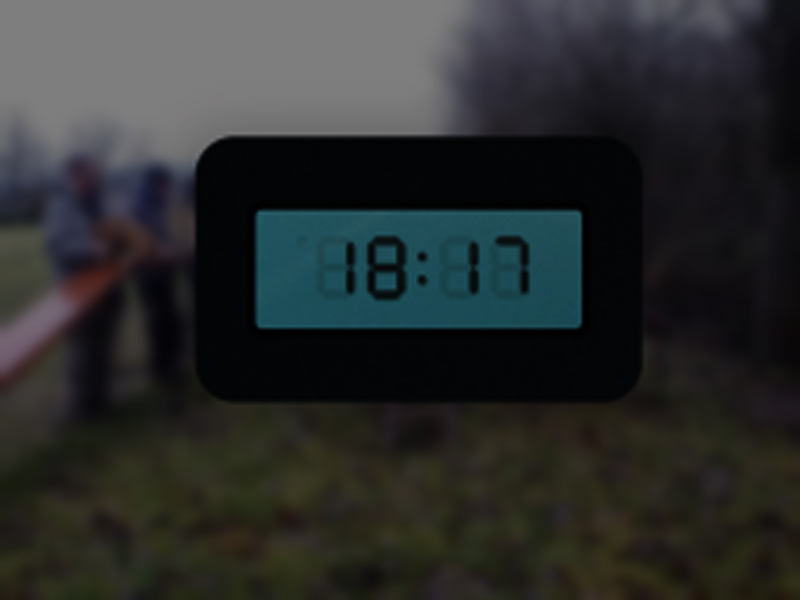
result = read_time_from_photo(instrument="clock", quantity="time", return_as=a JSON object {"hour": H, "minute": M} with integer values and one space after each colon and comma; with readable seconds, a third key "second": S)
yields {"hour": 18, "minute": 17}
